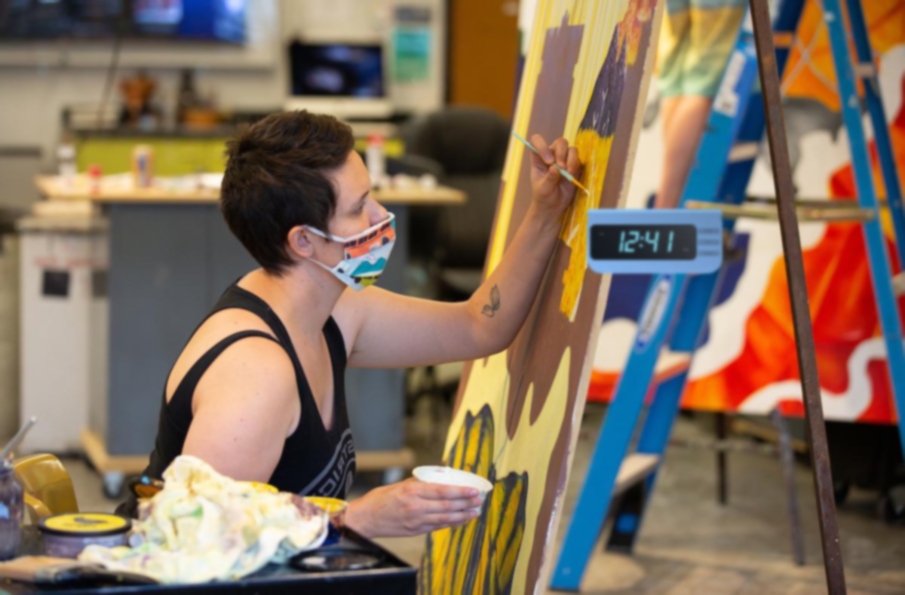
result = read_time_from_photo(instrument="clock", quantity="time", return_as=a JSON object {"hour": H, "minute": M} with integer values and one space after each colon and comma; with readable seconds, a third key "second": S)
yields {"hour": 12, "minute": 41}
